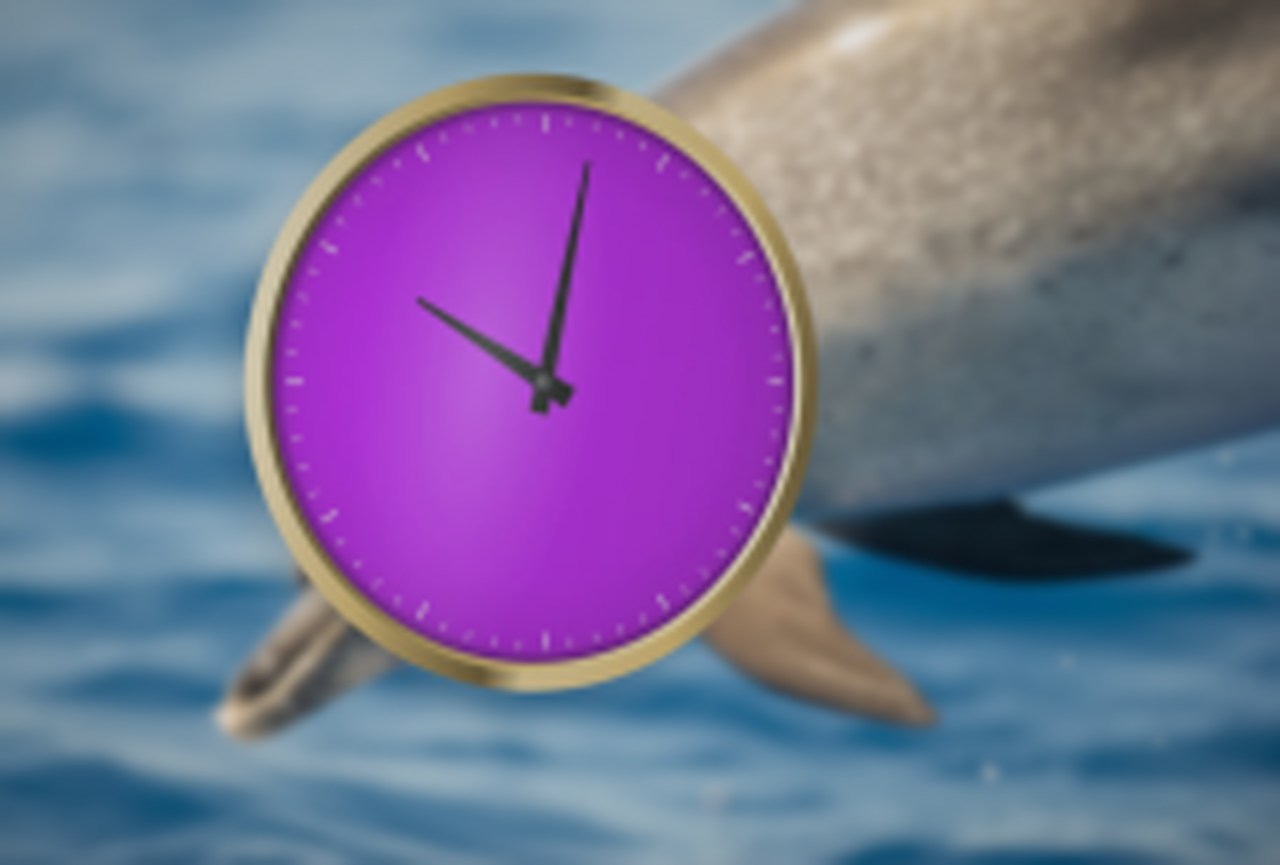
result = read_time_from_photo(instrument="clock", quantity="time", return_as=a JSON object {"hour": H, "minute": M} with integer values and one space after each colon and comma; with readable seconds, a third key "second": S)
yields {"hour": 10, "minute": 2}
